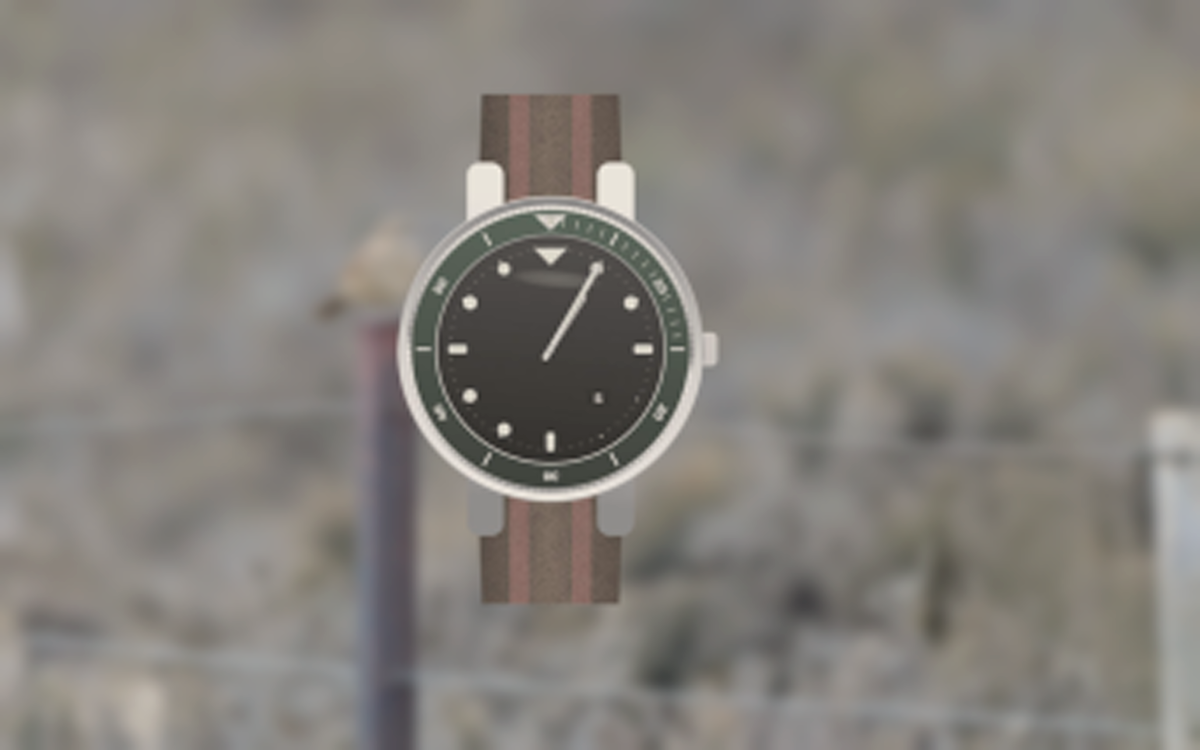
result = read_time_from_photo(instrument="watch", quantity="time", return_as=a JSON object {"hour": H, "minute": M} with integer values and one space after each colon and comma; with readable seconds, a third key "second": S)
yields {"hour": 1, "minute": 5}
